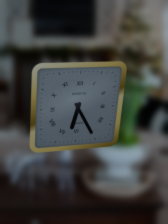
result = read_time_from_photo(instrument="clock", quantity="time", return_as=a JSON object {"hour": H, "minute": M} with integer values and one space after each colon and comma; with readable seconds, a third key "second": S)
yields {"hour": 6, "minute": 25}
